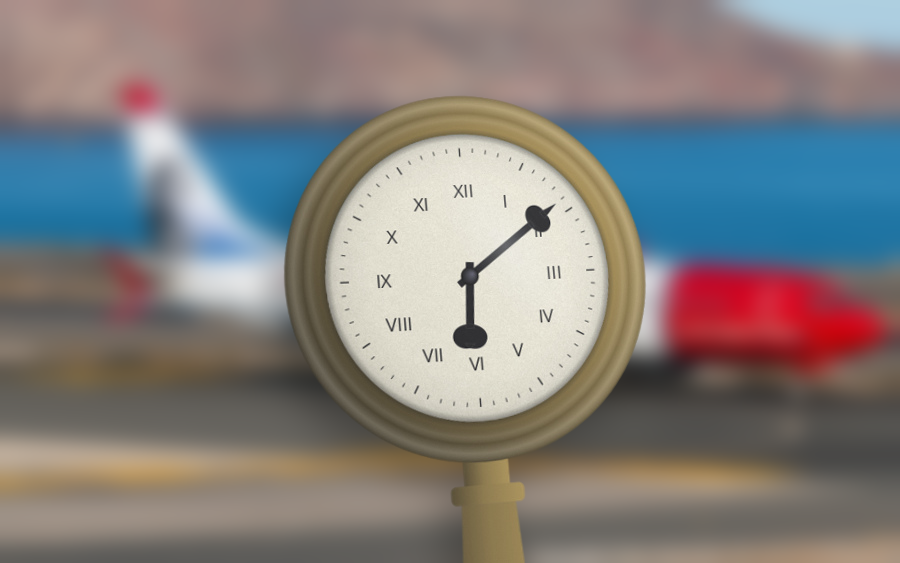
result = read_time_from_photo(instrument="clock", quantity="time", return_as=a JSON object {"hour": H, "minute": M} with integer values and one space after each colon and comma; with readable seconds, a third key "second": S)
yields {"hour": 6, "minute": 9}
